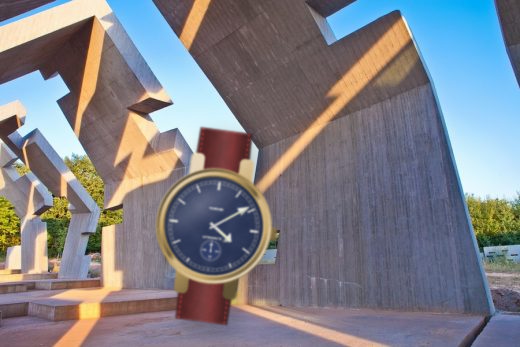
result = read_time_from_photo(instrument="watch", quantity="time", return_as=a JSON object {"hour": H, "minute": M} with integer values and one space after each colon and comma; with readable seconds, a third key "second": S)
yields {"hour": 4, "minute": 9}
